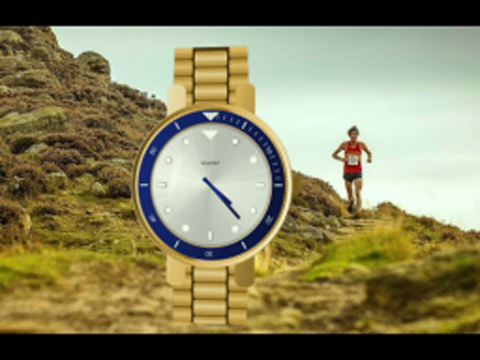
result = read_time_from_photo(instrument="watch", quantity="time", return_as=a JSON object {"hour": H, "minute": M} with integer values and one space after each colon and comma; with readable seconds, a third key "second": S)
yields {"hour": 4, "minute": 23}
